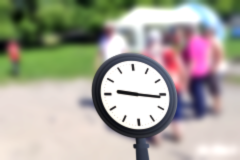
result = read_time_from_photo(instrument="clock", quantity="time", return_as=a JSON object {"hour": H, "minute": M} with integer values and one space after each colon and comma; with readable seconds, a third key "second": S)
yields {"hour": 9, "minute": 16}
